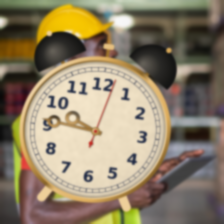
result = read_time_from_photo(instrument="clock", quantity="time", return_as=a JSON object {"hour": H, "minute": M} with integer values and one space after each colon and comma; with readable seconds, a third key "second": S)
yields {"hour": 9, "minute": 46, "second": 2}
